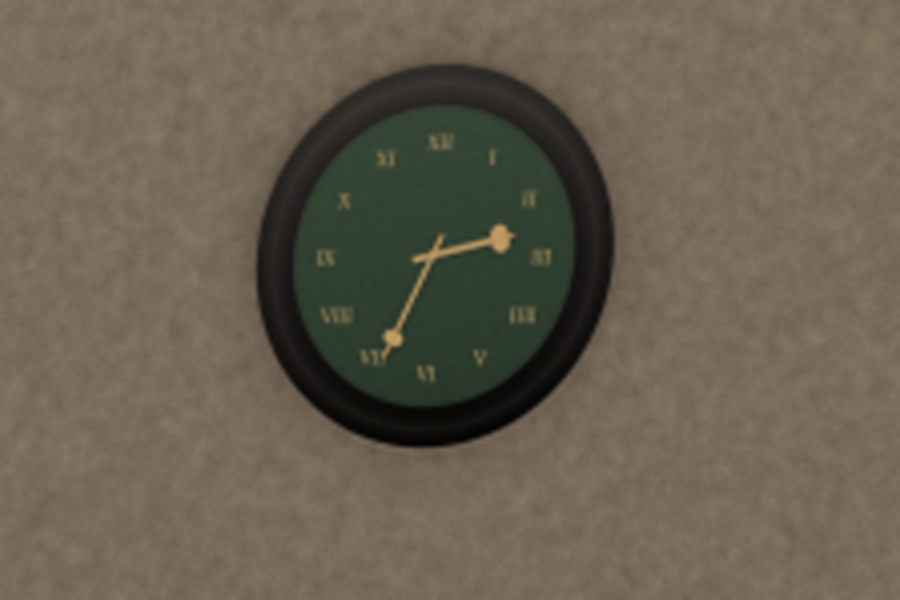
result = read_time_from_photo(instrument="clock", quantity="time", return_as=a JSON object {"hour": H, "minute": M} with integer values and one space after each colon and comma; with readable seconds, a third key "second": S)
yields {"hour": 2, "minute": 34}
